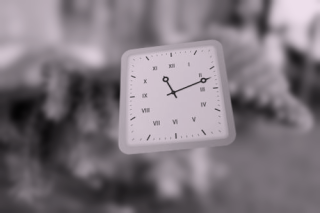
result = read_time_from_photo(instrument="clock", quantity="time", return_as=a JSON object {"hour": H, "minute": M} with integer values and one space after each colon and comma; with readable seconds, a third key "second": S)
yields {"hour": 11, "minute": 12}
